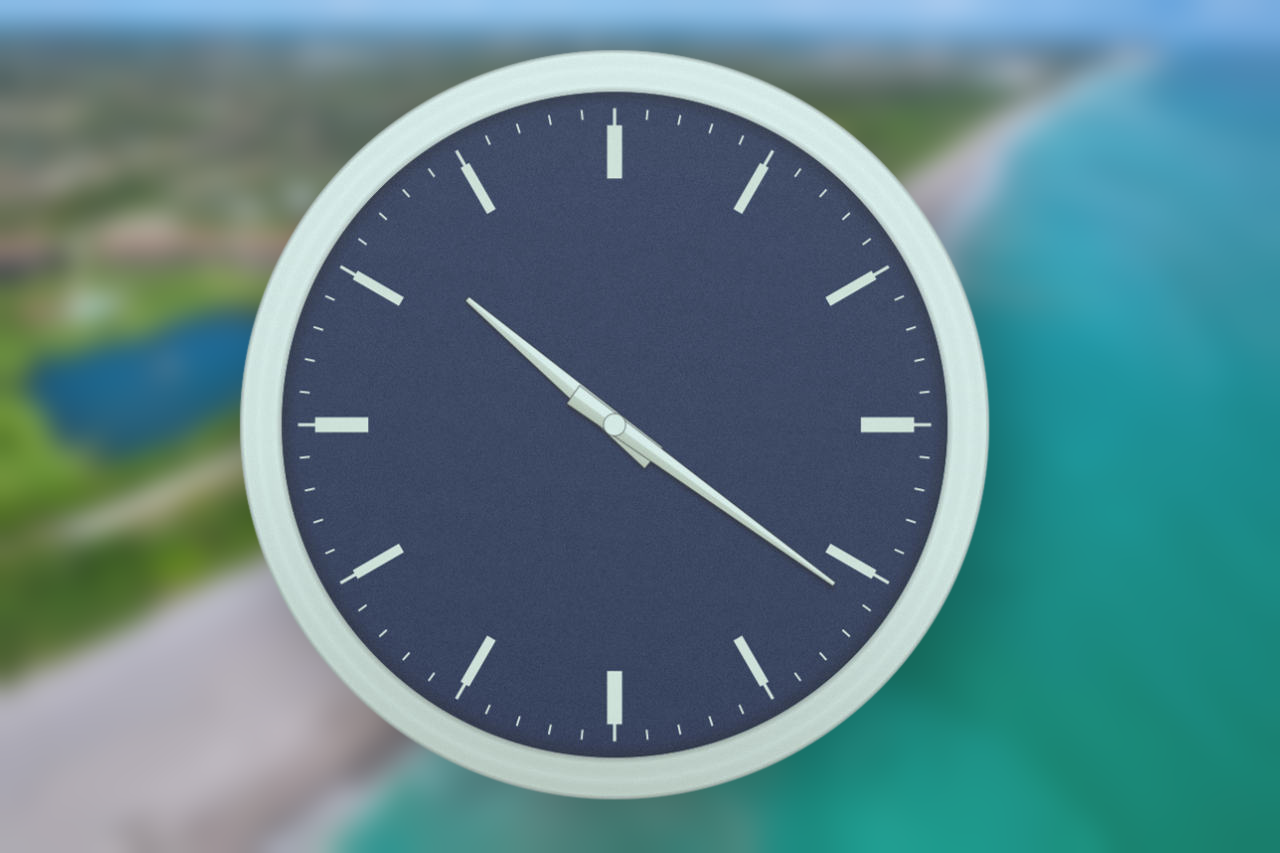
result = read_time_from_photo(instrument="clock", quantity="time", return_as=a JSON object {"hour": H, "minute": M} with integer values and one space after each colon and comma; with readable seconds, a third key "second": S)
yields {"hour": 10, "minute": 21}
